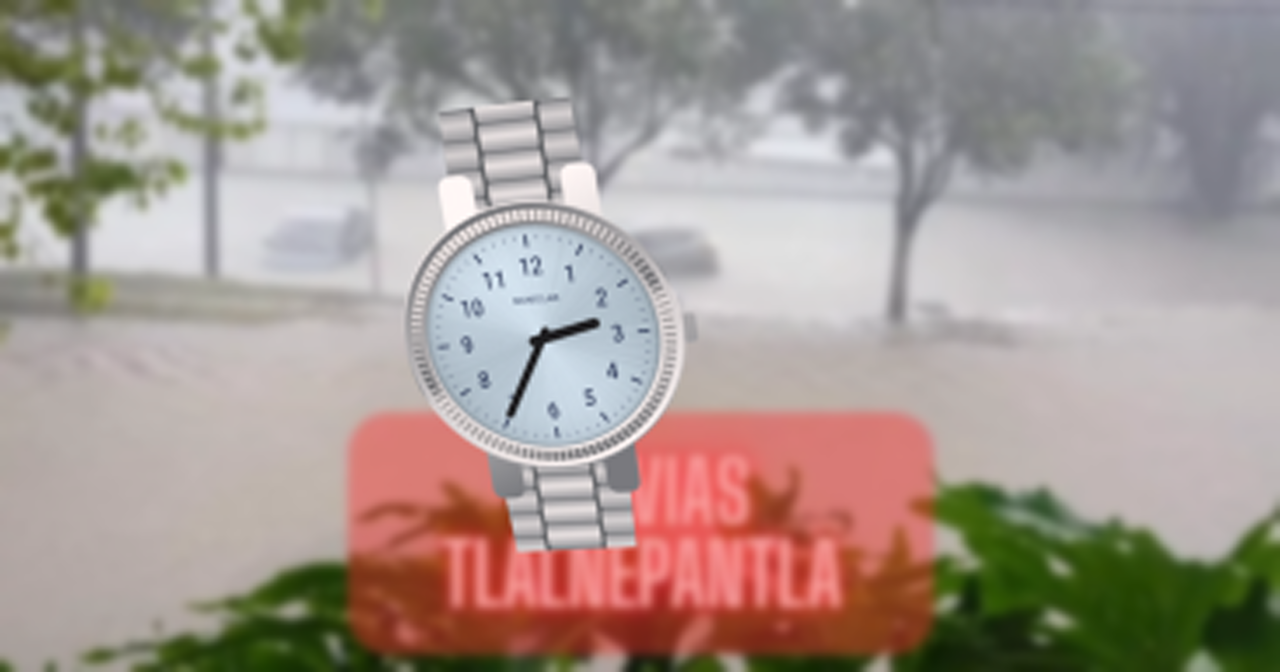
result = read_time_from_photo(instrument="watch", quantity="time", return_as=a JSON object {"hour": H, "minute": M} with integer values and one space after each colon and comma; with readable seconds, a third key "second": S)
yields {"hour": 2, "minute": 35}
